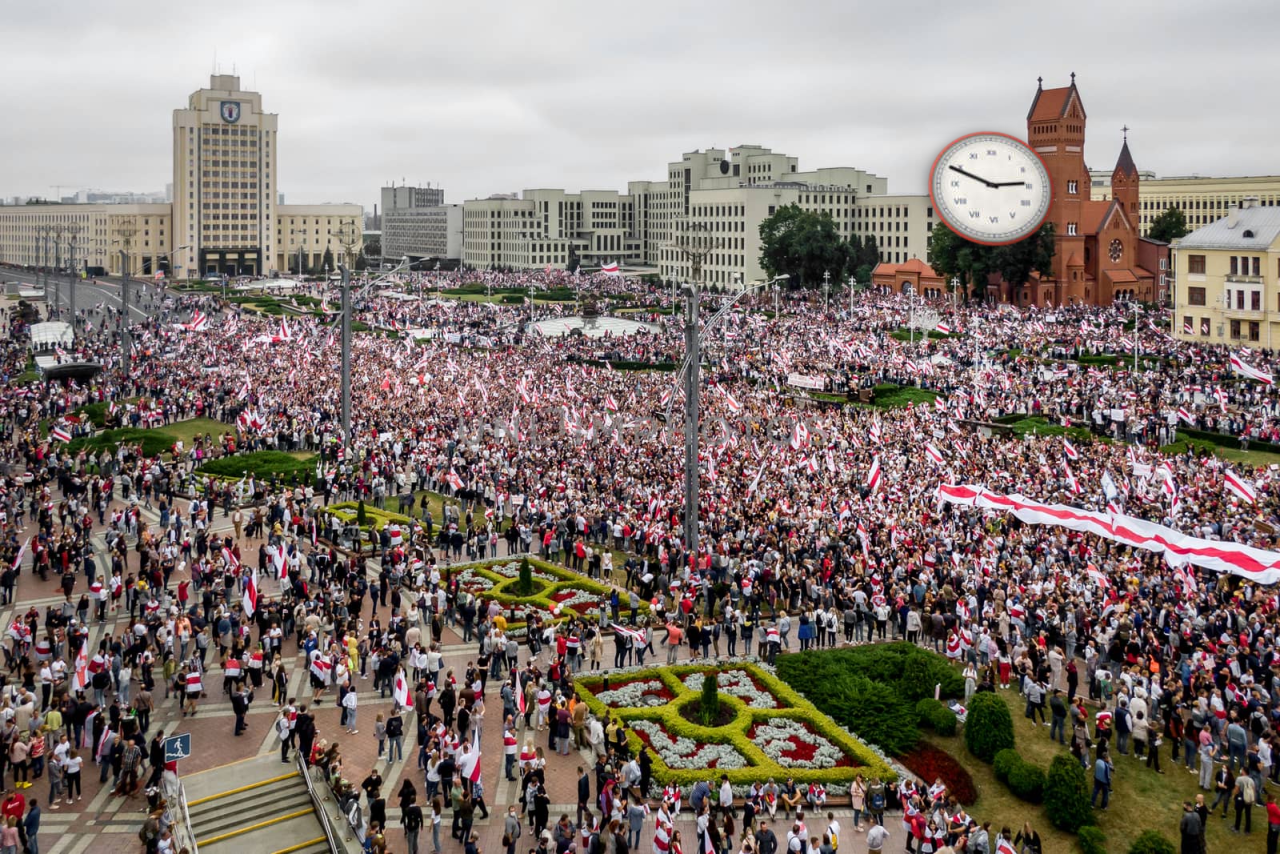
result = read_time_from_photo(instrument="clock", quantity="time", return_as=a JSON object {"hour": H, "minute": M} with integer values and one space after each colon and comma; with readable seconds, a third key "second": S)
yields {"hour": 2, "minute": 49}
